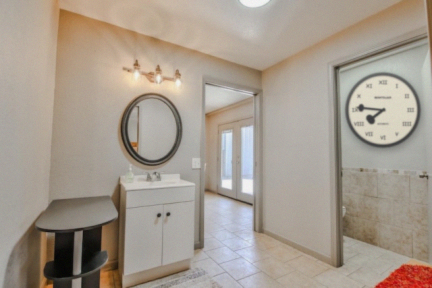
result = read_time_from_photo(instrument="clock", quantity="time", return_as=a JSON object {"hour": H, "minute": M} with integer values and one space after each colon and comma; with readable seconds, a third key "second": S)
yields {"hour": 7, "minute": 46}
